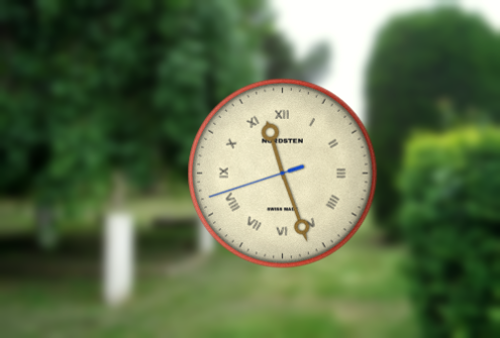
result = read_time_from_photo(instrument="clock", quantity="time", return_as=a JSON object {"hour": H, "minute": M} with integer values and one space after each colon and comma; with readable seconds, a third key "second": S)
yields {"hour": 11, "minute": 26, "second": 42}
